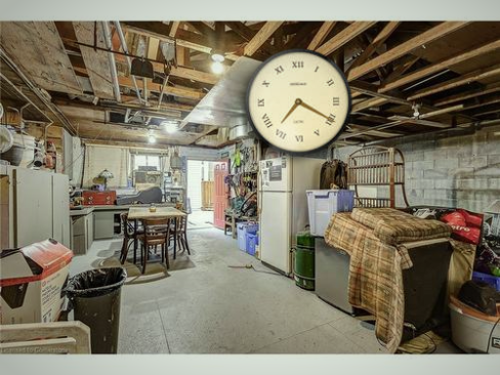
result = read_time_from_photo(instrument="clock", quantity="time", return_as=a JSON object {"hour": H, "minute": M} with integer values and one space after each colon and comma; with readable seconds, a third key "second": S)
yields {"hour": 7, "minute": 20}
